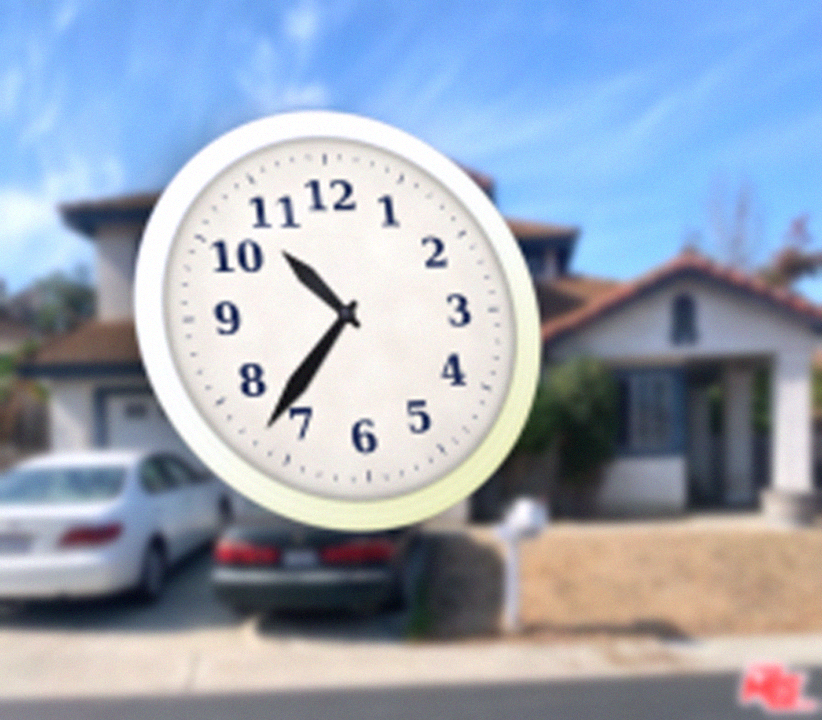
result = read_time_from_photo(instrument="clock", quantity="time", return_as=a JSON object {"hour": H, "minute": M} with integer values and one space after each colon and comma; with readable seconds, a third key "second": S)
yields {"hour": 10, "minute": 37}
